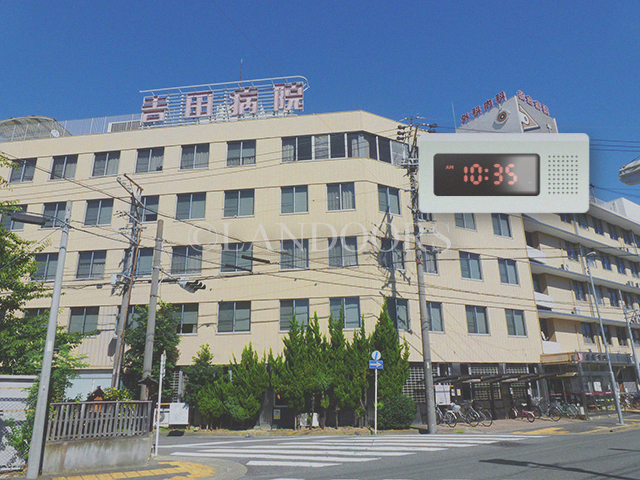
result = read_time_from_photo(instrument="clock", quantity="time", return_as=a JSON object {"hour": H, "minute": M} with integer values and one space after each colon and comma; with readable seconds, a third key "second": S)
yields {"hour": 10, "minute": 35}
